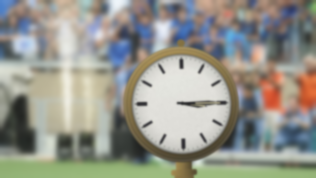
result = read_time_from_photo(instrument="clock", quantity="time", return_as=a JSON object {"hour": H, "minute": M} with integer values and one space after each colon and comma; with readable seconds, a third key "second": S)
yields {"hour": 3, "minute": 15}
